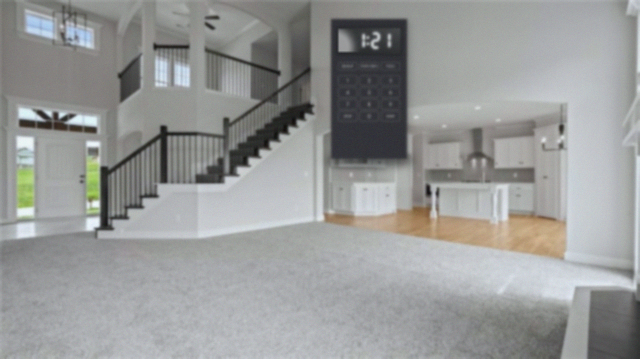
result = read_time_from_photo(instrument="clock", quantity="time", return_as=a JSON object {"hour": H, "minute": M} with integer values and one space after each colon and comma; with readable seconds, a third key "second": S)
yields {"hour": 1, "minute": 21}
